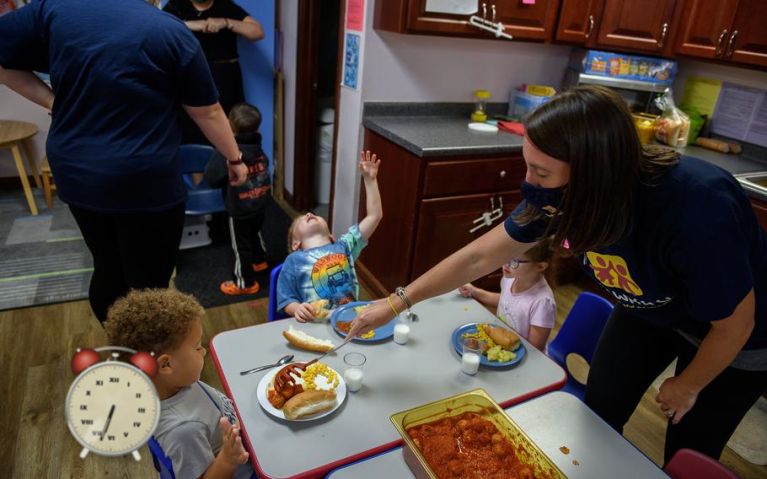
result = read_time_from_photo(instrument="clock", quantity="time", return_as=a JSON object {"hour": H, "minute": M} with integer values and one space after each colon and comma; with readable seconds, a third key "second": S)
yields {"hour": 6, "minute": 33}
